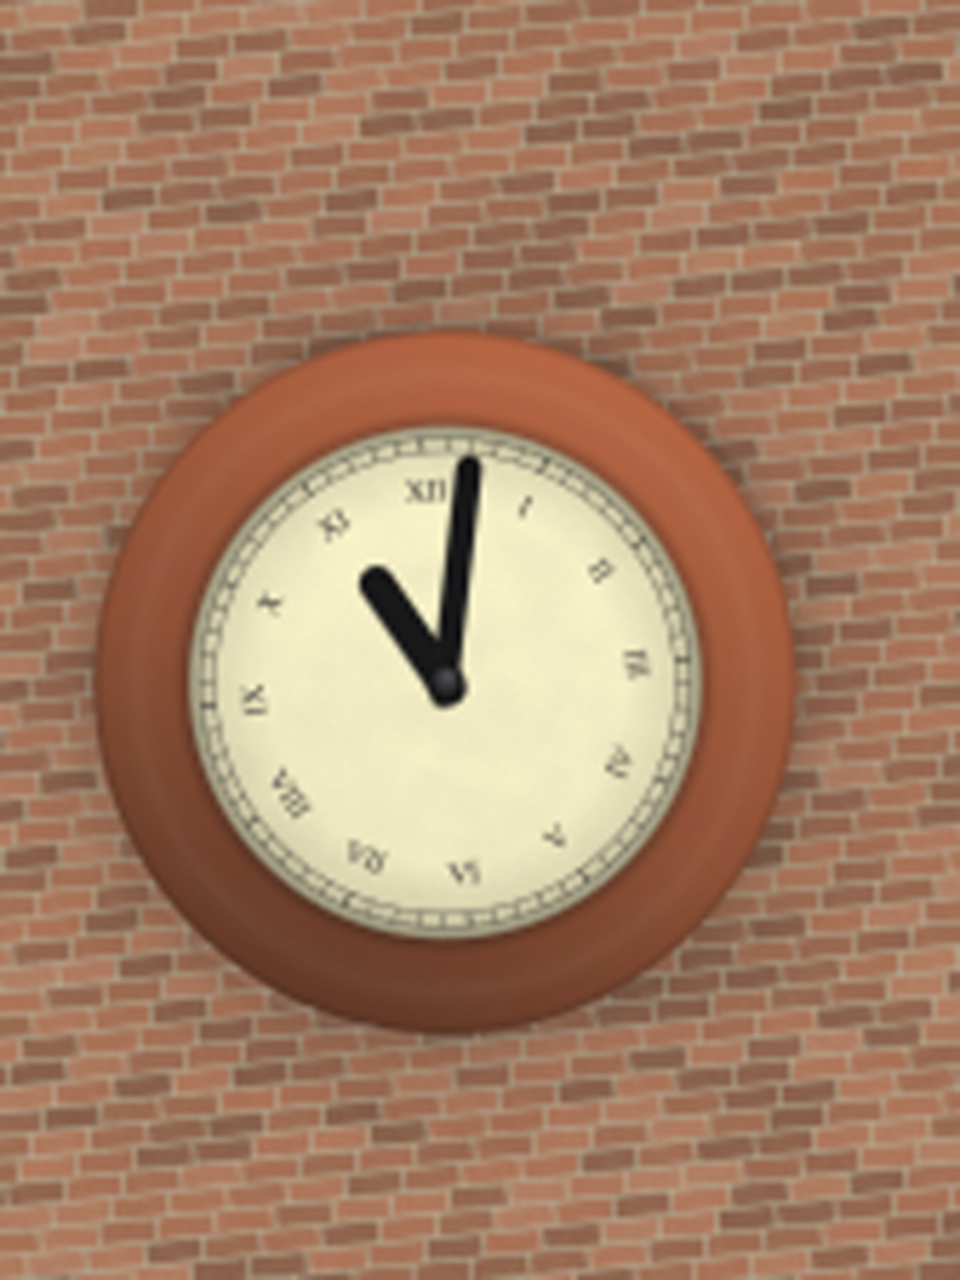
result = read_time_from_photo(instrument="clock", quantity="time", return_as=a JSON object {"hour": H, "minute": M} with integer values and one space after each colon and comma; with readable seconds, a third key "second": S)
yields {"hour": 11, "minute": 2}
